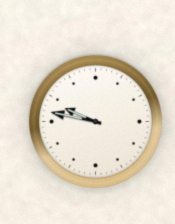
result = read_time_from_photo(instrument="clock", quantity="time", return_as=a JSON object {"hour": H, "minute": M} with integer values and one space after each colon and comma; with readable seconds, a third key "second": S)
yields {"hour": 9, "minute": 47}
